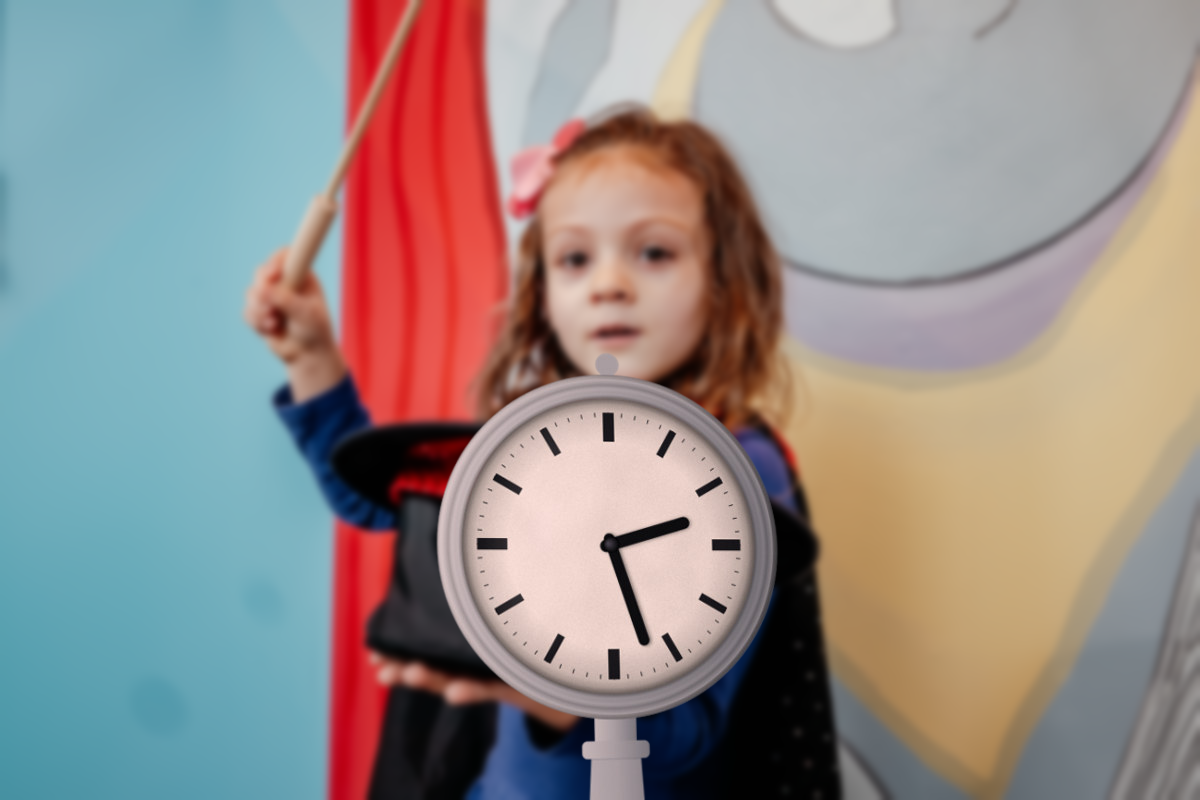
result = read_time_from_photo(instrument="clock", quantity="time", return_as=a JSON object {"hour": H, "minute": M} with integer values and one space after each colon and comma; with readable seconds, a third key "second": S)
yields {"hour": 2, "minute": 27}
